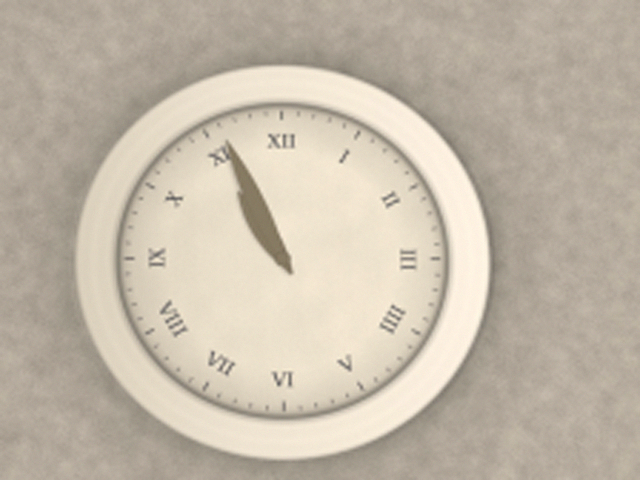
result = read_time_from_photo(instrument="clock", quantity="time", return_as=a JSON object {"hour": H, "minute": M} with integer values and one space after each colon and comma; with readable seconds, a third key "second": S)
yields {"hour": 10, "minute": 56}
